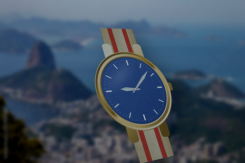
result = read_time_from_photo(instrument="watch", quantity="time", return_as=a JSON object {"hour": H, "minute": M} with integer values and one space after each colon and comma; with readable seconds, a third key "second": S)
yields {"hour": 9, "minute": 8}
